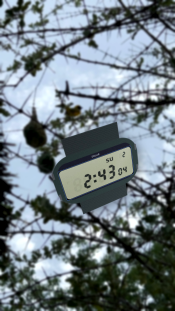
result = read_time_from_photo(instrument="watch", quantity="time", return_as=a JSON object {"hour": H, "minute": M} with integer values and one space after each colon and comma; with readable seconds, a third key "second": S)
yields {"hour": 2, "minute": 43, "second": 4}
